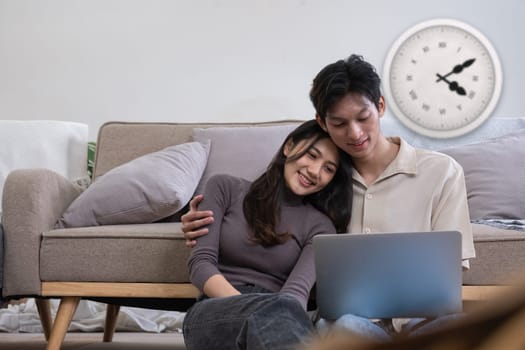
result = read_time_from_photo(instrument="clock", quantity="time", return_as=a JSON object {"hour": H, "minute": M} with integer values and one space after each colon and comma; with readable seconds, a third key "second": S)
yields {"hour": 4, "minute": 10}
